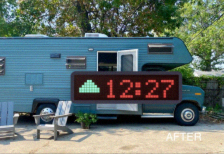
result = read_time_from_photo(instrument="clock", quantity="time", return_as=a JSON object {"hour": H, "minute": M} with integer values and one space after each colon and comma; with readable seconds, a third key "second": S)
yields {"hour": 12, "minute": 27}
